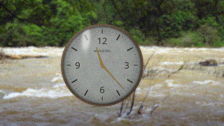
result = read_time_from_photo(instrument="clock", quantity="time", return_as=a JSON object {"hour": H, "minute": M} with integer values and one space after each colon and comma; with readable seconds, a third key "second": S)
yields {"hour": 11, "minute": 23}
